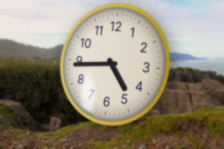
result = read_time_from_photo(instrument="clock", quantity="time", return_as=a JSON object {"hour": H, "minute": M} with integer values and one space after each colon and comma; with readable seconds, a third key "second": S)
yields {"hour": 4, "minute": 44}
